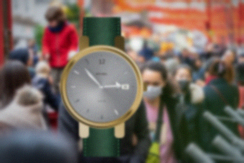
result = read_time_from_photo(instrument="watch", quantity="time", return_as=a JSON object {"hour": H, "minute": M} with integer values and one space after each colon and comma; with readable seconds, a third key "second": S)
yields {"hour": 2, "minute": 53}
